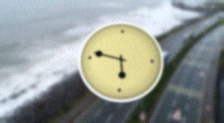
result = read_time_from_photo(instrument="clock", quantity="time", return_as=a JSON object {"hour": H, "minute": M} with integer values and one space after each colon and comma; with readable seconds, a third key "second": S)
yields {"hour": 5, "minute": 47}
